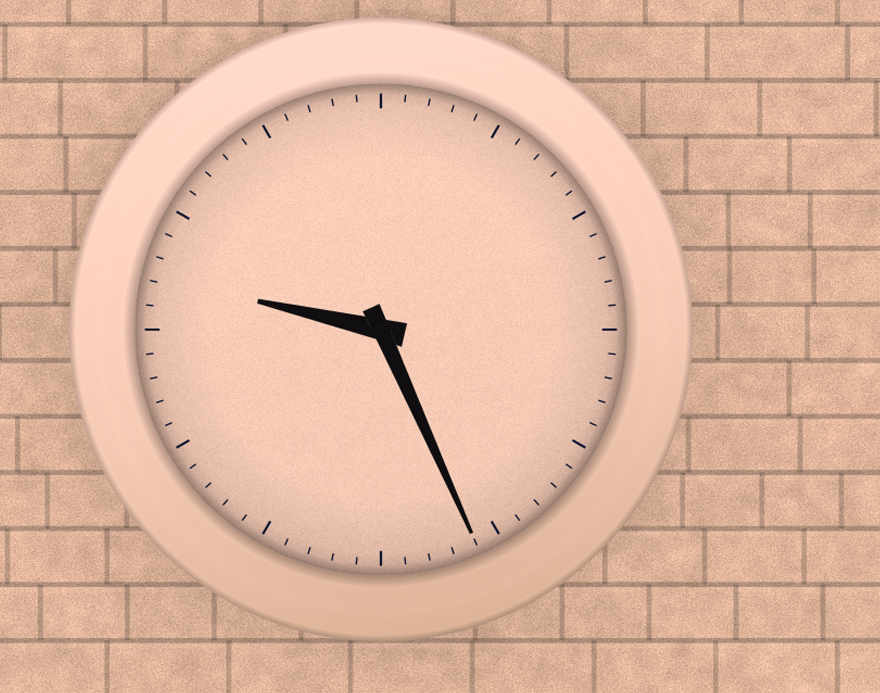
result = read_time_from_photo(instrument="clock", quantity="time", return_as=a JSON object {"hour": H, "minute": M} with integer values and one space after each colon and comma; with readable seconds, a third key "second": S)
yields {"hour": 9, "minute": 26}
